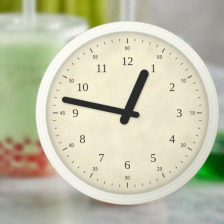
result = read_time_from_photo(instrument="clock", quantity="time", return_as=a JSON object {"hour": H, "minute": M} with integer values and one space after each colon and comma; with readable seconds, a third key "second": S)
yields {"hour": 12, "minute": 47}
